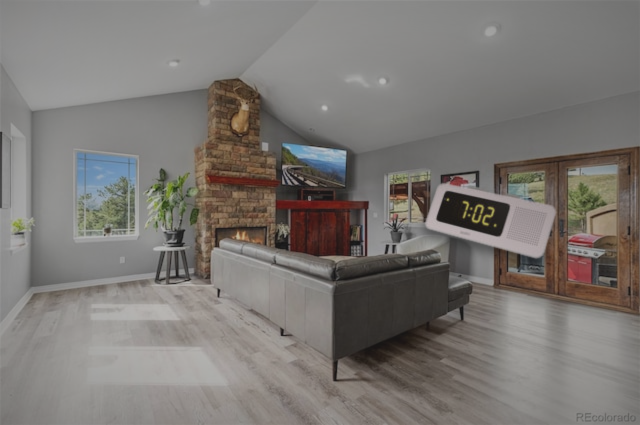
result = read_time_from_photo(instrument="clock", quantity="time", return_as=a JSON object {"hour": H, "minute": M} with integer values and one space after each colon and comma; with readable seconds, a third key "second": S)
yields {"hour": 7, "minute": 2}
